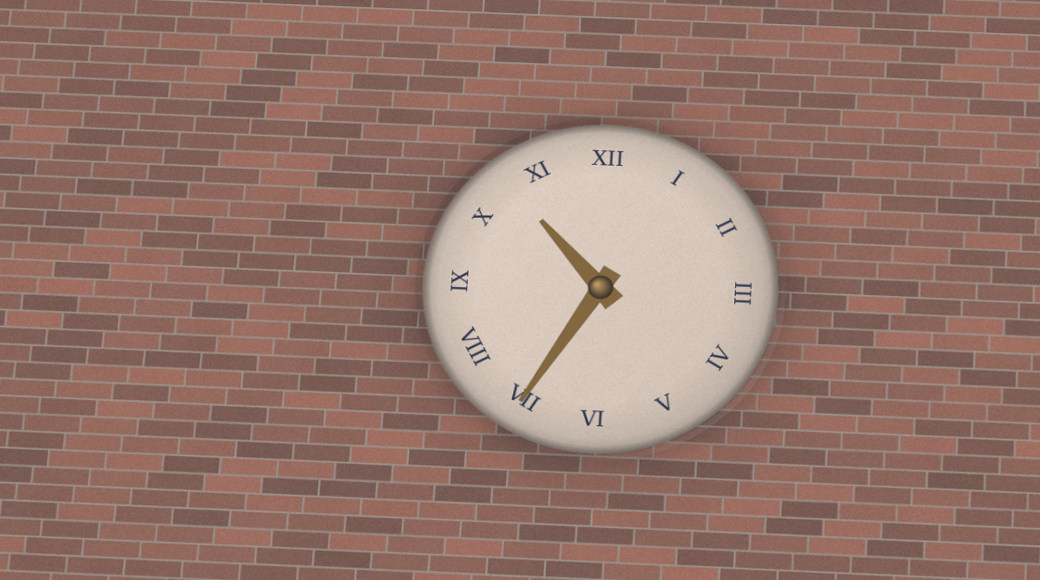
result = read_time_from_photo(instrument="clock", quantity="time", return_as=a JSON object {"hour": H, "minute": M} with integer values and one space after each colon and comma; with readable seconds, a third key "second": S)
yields {"hour": 10, "minute": 35}
